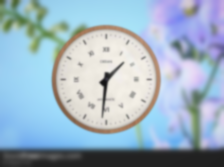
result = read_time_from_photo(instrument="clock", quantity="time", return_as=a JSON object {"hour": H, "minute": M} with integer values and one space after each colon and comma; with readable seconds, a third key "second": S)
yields {"hour": 1, "minute": 31}
